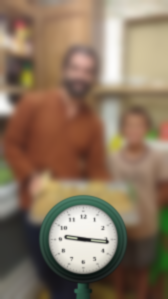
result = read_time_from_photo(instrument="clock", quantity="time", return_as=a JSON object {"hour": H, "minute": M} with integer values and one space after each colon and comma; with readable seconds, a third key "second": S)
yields {"hour": 9, "minute": 16}
